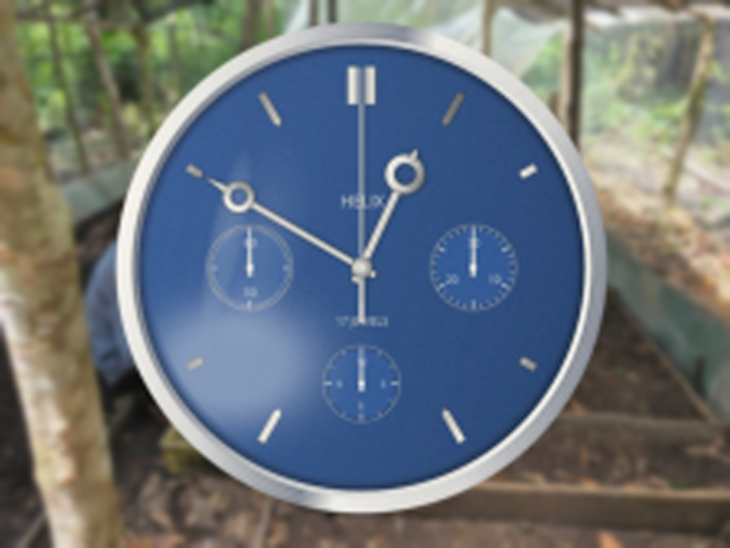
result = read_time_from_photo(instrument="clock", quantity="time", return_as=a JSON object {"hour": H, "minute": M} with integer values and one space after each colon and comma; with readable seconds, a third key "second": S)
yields {"hour": 12, "minute": 50}
